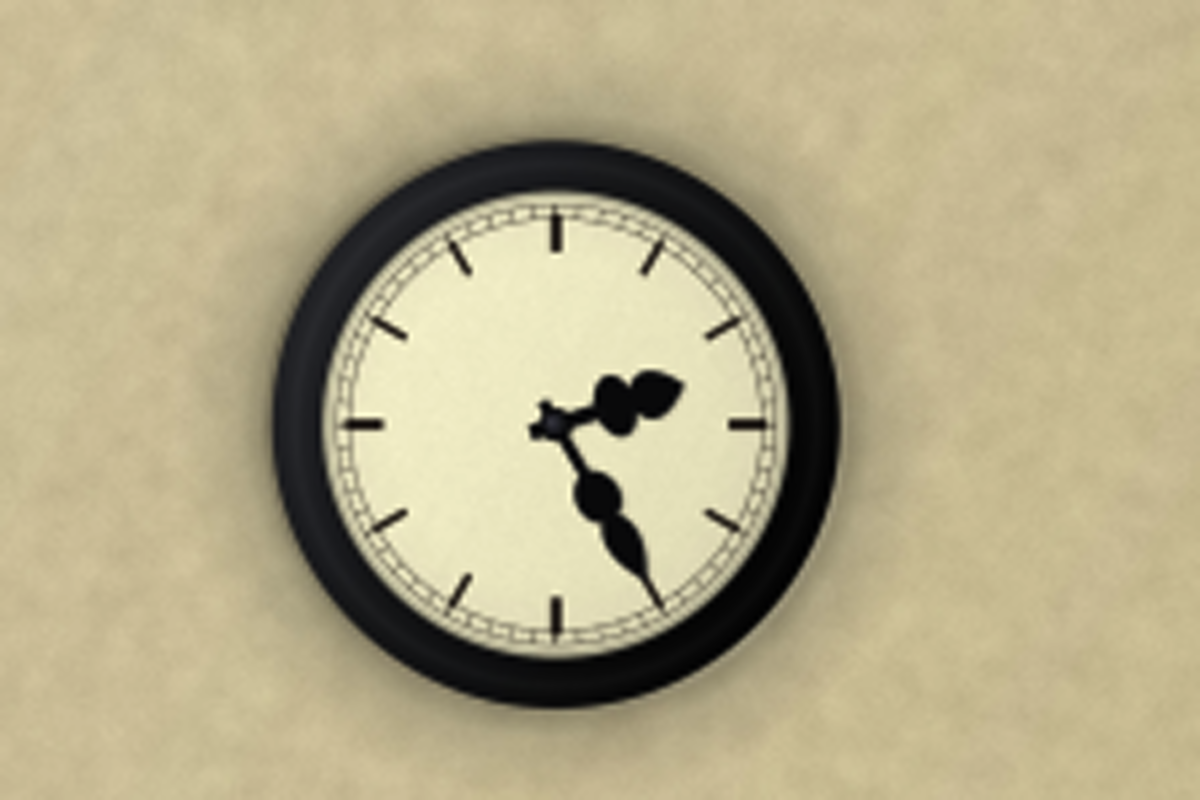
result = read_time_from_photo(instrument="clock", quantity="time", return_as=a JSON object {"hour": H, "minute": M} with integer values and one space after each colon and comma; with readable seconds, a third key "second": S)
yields {"hour": 2, "minute": 25}
